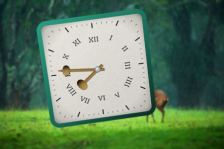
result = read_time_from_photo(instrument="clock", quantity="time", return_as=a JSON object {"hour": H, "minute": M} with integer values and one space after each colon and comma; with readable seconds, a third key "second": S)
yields {"hour": 7, "minute": 46}
